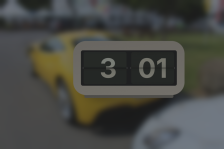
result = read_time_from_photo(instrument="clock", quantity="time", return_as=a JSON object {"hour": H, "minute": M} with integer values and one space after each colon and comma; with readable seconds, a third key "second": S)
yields {"hour": 3, "minute": 1}
